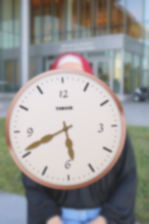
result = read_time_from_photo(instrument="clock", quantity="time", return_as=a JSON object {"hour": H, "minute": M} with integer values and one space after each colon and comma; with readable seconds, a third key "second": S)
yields {"hour": 5, "minute": 41}
